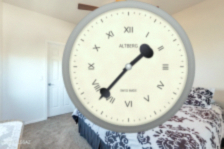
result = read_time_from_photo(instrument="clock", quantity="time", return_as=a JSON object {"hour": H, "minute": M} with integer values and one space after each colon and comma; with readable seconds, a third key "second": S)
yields {"hour": 1, "minute": 37}
